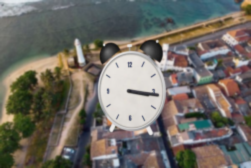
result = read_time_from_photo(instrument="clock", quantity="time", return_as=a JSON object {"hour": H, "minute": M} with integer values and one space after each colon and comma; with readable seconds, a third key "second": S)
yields {"hour": 3, "minute": 16}
